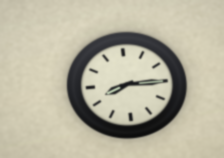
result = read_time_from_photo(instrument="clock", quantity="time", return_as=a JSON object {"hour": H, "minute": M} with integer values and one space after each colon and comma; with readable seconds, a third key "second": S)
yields {"hour": 8, "minute": 15}
